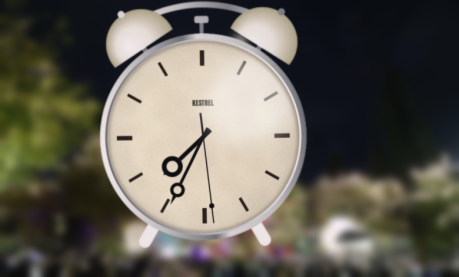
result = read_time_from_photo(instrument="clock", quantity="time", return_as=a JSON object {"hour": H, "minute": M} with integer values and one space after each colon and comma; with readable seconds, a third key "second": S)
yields {"hour": 7, "minute": 34, "second": 29}
